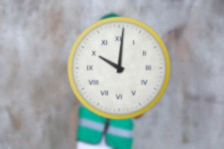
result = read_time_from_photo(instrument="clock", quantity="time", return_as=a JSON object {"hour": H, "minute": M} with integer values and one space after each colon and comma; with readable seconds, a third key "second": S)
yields {"hour": 10, "minute": 1}
